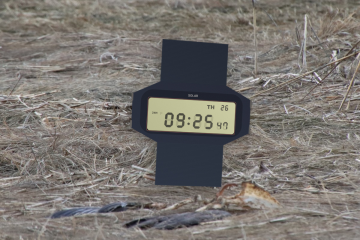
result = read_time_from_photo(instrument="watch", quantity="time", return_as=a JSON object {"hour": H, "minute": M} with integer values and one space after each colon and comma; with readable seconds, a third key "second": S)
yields {"hour": 9, "minute": 25, "second": 47}
